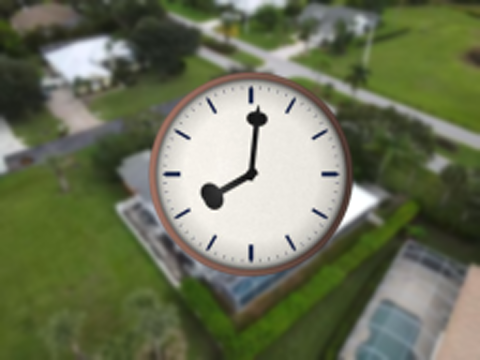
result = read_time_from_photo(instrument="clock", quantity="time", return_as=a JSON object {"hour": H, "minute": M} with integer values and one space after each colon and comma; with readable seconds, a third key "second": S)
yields {"hour": 8, "minute": 1}
